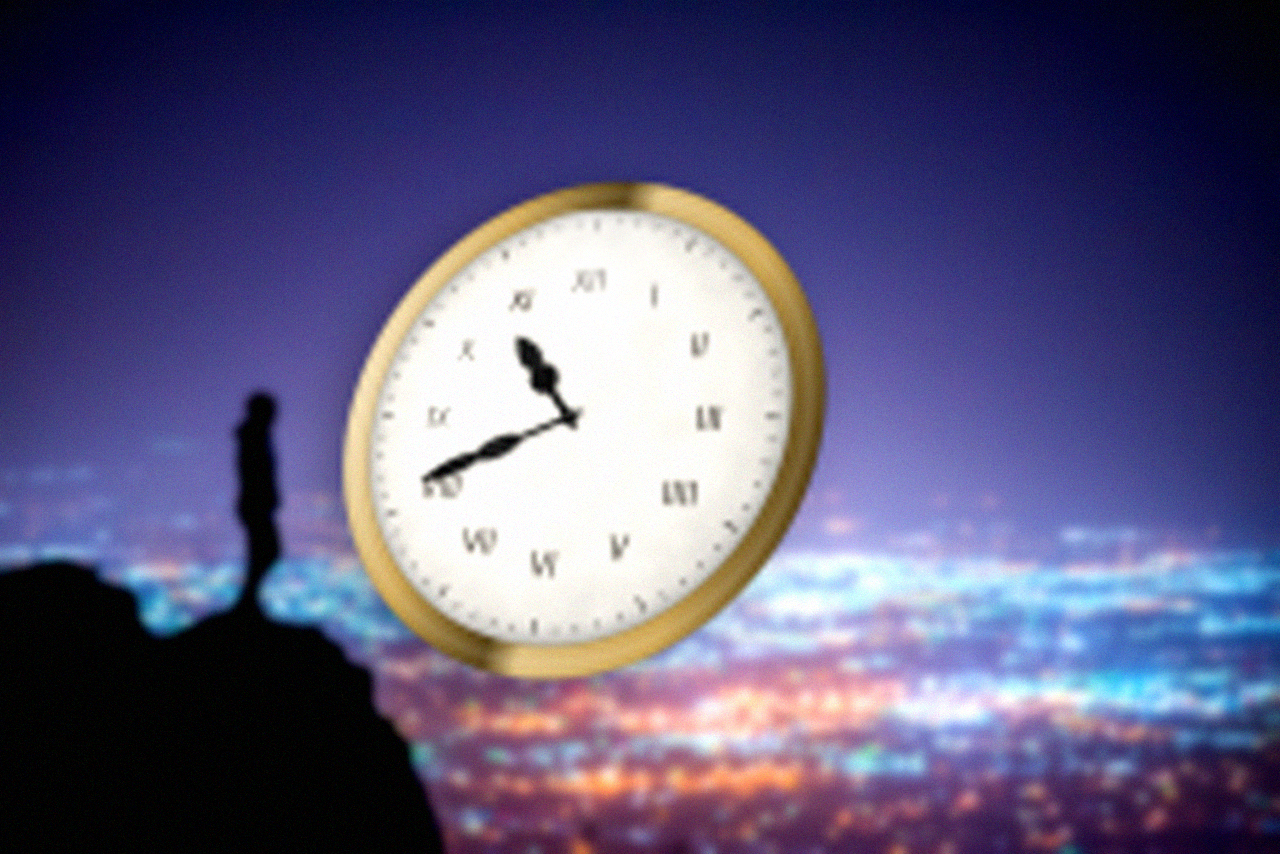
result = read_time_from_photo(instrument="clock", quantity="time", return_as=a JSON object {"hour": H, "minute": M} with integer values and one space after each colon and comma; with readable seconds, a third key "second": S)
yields {"hour": 10, "minute": 41}
